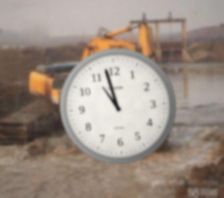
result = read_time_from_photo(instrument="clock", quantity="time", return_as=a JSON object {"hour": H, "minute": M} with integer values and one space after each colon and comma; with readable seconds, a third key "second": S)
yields {"hour": 10, "minute": 58}
